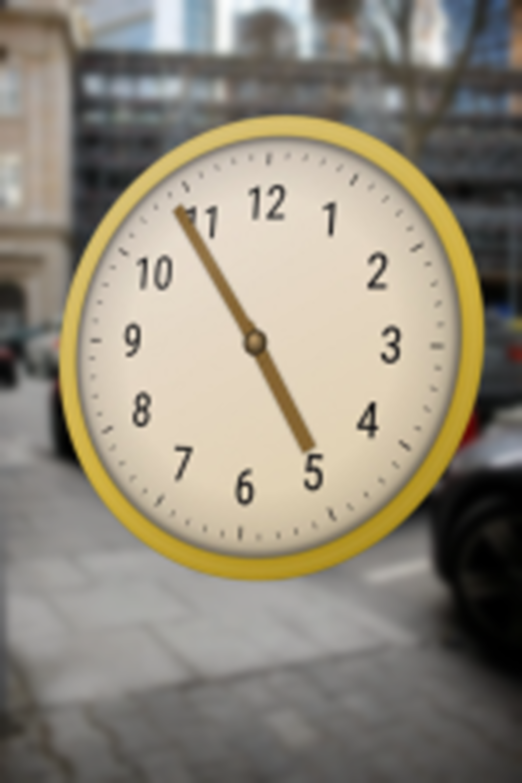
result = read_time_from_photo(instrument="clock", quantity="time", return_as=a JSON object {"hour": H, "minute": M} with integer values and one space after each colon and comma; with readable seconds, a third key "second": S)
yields {"hour": 4, "minute": 54}
